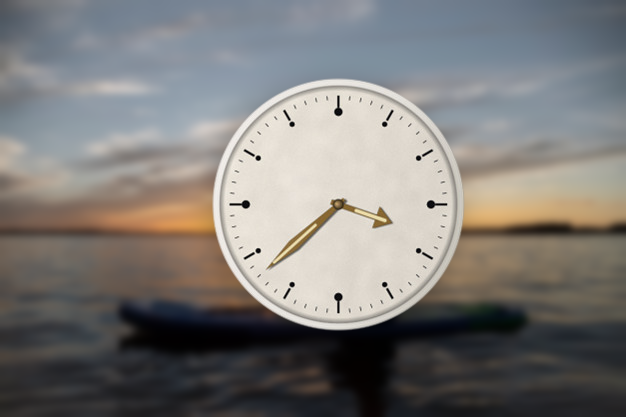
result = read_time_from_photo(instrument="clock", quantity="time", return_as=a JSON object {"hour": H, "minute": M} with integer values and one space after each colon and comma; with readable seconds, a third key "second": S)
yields {"hour": 3, "minute": 38}
